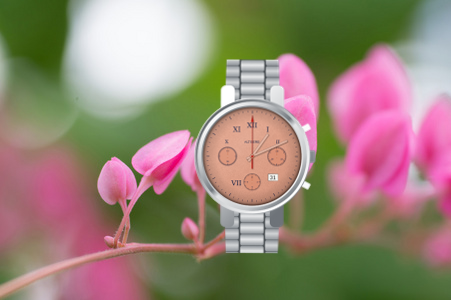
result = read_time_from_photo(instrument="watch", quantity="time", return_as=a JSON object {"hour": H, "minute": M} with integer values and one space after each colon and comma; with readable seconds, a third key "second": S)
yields {"hour": 1, "minute": 11}
